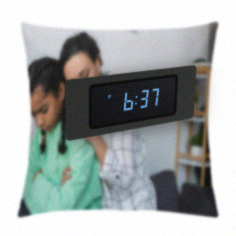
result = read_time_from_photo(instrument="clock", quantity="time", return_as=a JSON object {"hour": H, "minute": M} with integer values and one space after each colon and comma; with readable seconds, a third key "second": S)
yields {"hour": 6, "minute": 37}
